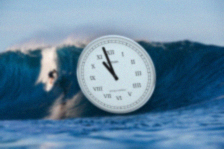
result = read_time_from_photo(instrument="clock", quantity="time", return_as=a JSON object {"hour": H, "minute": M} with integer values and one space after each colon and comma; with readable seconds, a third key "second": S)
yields {"hour": 10, "minute": 58}
